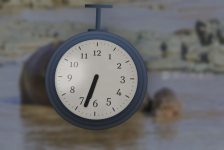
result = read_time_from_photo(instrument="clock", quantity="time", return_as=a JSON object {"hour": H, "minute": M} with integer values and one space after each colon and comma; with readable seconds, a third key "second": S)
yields {"hour": 6, "minute": 33}
